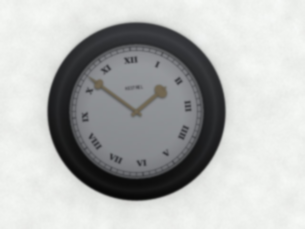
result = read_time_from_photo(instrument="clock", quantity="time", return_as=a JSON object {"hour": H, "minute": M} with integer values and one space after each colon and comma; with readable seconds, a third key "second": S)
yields {"hour": 1, "minute": 52}
